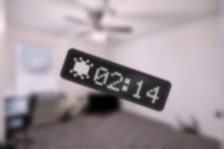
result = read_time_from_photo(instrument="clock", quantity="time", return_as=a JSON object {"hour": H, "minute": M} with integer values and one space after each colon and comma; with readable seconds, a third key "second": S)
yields {"hour": 2, "minute": 14}
